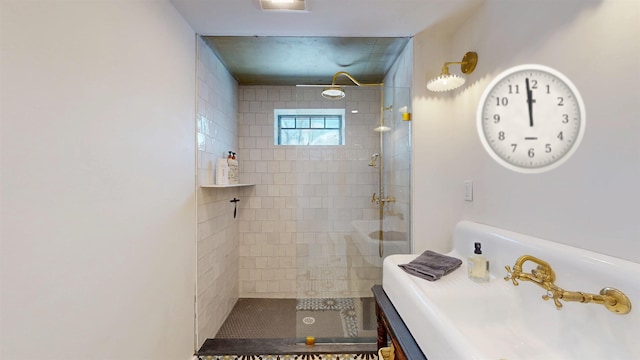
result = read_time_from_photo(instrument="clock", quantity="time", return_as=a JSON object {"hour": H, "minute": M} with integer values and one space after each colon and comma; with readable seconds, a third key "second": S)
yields {"hour": 11, "minute": 59}
